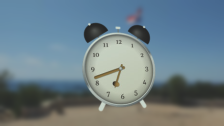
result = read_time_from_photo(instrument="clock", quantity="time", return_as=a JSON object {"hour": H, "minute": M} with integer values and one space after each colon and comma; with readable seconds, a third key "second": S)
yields {"hour": 6, "minute": 42}
